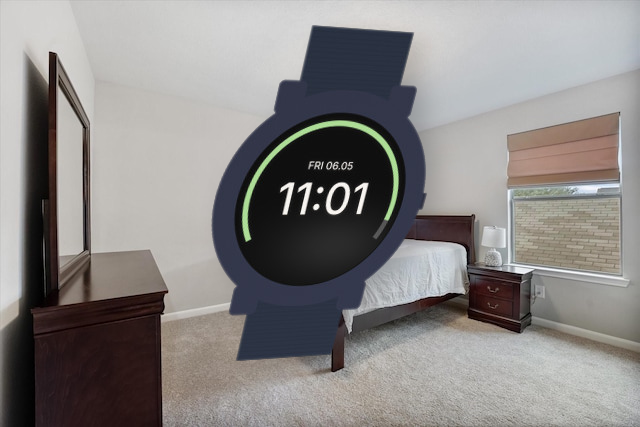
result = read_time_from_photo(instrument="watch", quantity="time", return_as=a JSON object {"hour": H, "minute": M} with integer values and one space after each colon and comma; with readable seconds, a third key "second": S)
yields {"hour": 11, "minute": 1}
